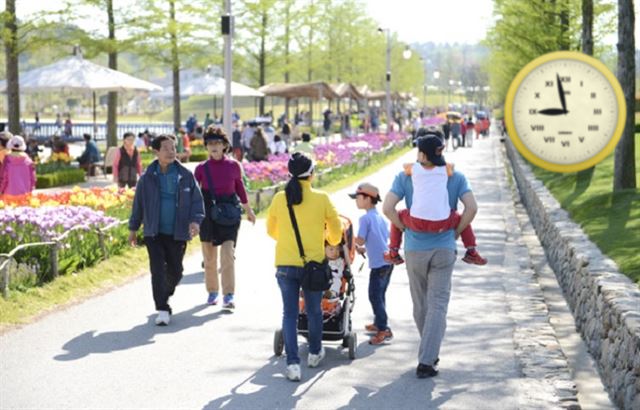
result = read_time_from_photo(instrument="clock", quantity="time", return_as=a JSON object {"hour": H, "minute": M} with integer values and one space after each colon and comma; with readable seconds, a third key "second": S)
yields {"hour": 8, "minute": 58}
